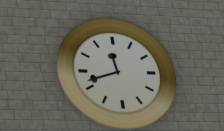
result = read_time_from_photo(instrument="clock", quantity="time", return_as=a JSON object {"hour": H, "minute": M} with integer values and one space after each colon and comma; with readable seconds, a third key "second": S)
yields {"hour": 11, "minute": 42}
